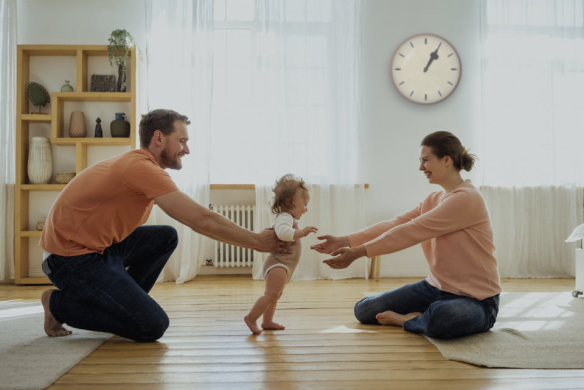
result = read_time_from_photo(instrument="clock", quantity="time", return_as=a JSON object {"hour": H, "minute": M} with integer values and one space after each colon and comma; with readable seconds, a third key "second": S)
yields {"hour": 1, "minute": 5}
